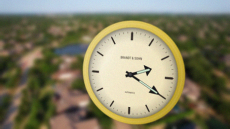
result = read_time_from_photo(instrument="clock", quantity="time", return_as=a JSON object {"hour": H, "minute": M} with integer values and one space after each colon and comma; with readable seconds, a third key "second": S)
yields {"hour": 2, "minute": 20}
